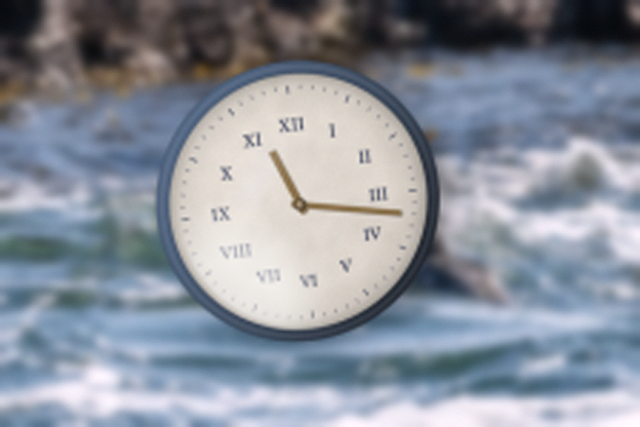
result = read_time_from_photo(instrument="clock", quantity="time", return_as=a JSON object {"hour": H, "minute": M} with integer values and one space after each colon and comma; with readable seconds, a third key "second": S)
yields {"hour": 11, "minute": 17}
